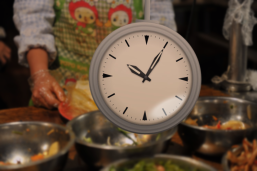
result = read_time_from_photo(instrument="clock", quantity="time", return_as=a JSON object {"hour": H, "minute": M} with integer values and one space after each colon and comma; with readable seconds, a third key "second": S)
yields {"hour": 10, "minute": 5}
